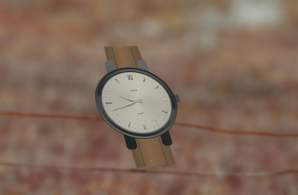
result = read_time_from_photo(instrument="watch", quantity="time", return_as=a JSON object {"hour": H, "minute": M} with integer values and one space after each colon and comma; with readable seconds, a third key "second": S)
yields {"hour": 9, "minute": 42}
